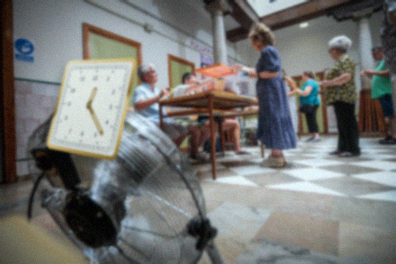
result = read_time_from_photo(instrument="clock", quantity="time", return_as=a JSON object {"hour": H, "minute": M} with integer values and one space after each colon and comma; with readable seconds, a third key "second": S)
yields {"hour": 12, "minute": 23}
